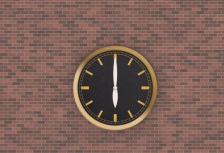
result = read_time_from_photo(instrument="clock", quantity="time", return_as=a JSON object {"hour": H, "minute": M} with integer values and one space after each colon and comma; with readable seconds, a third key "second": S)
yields {"hour": 6, "minute": 0}
